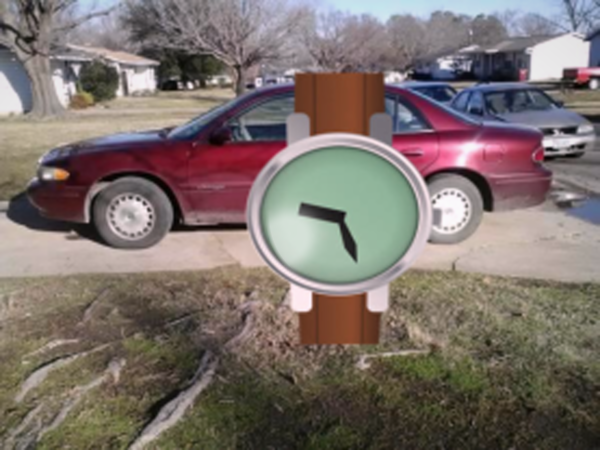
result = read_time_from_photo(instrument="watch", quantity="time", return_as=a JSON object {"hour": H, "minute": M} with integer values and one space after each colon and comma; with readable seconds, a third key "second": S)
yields {"hour": 9, "minute": 27}
